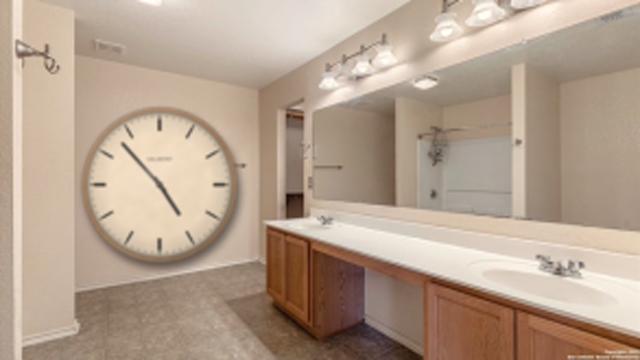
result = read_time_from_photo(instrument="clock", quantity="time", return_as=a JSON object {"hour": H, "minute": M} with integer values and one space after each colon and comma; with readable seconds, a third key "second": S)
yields {"hour": 4, "minute": 53}
